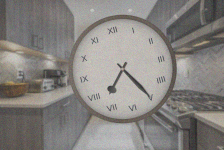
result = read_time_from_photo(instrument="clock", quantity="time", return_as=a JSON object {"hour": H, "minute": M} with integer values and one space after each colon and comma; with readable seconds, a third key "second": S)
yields {"hour": 7, "minute": 25}
